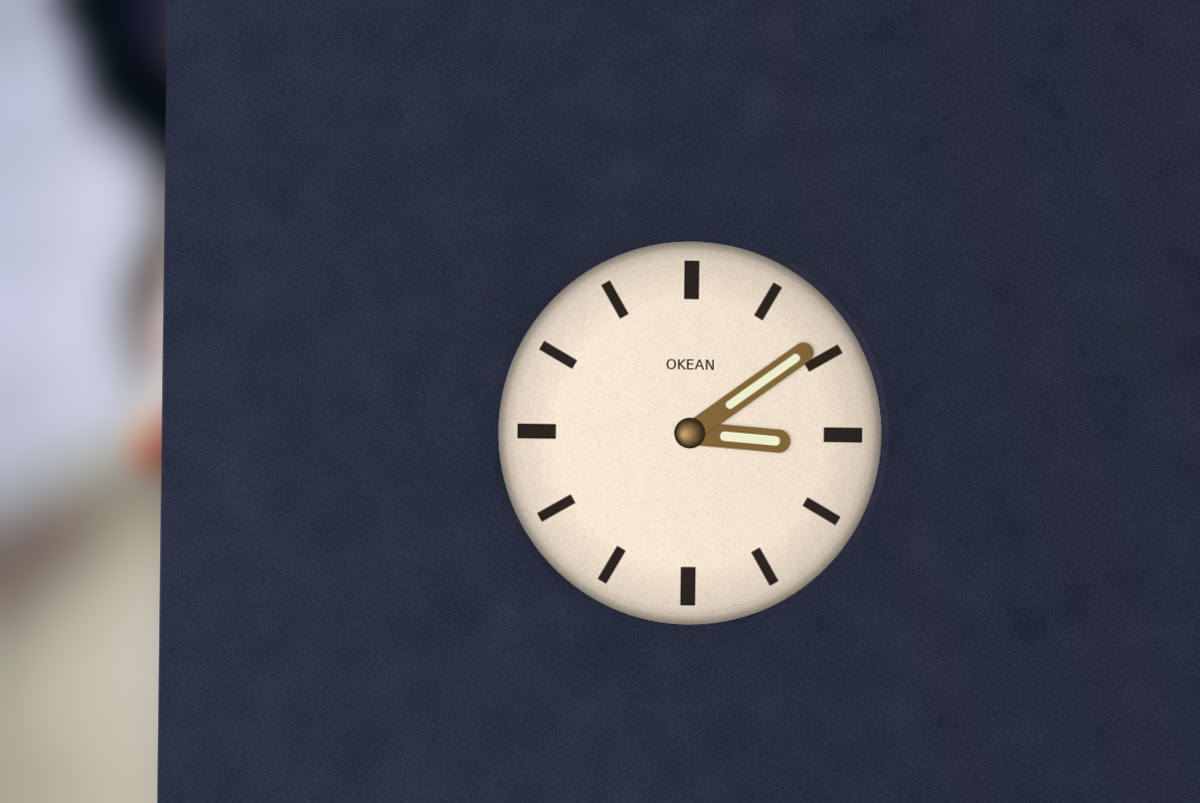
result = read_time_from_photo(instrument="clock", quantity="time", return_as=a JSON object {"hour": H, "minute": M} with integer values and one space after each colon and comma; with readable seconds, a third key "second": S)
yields {"hour": 3, "minute": 9}
